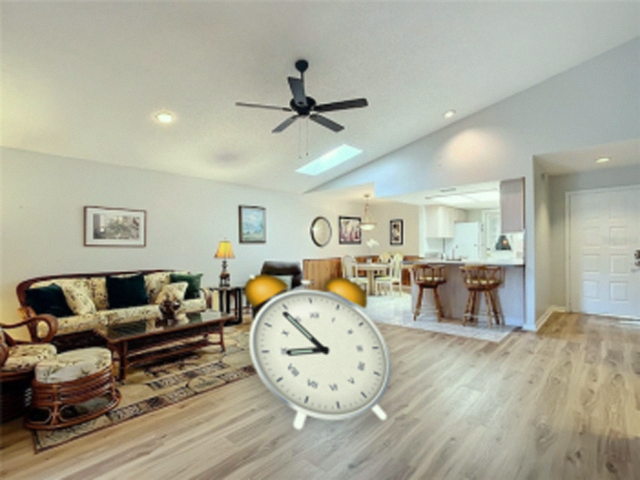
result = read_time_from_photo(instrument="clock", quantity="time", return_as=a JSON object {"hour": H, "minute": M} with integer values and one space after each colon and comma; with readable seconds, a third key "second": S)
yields {"hour": 8, "minute": 54}
